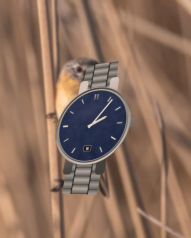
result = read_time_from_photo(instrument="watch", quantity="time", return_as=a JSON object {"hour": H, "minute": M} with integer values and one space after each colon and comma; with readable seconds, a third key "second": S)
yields {"hour": 2, "minute": 6}
